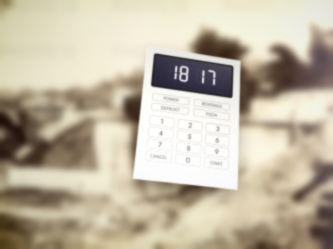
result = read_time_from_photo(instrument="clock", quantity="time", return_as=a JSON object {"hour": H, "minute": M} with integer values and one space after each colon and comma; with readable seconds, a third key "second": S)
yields {"hour": 18, "minute": 17}
